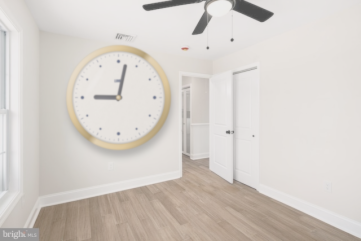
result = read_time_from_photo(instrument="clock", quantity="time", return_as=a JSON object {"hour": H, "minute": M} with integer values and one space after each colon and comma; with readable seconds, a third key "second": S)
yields {"hour": 9, "minute": 2}
